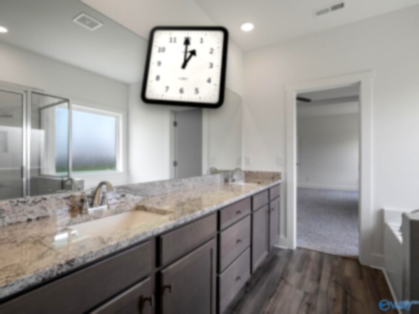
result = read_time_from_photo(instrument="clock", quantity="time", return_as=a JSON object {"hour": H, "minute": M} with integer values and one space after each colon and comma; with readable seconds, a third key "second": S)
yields {"hour": 1, "minute": 0}
